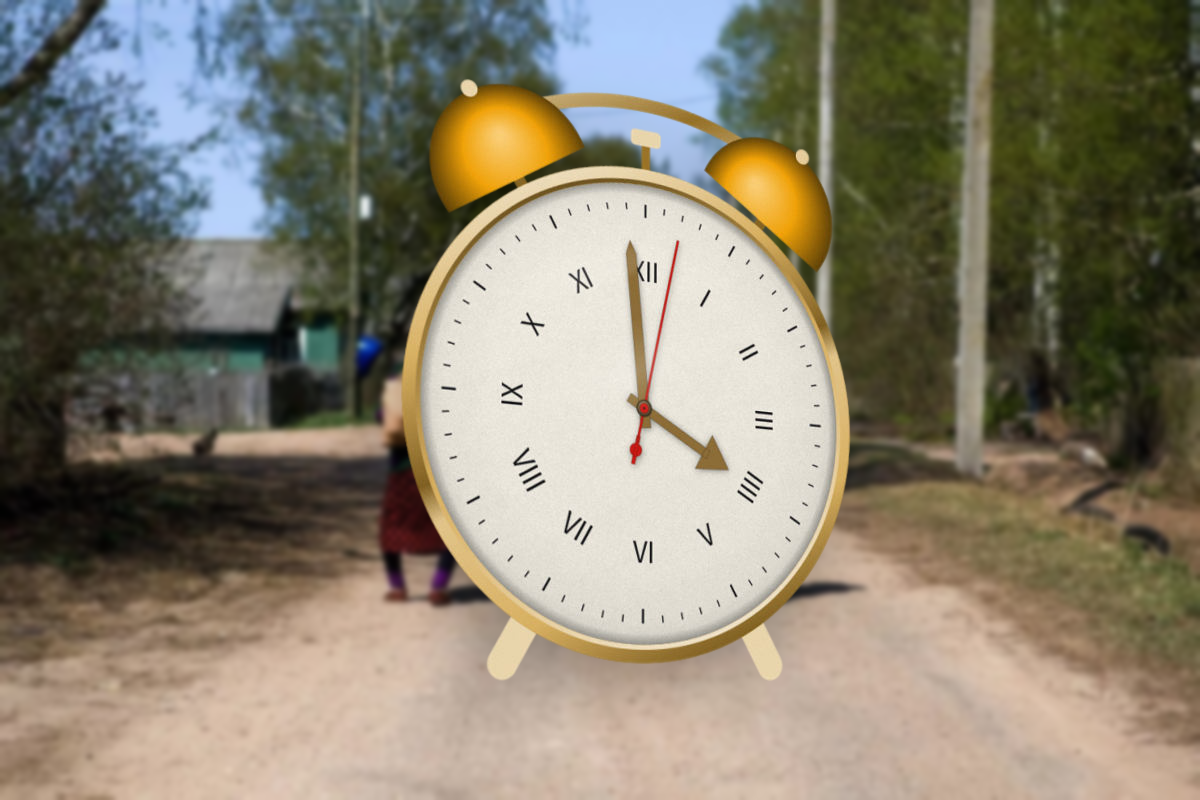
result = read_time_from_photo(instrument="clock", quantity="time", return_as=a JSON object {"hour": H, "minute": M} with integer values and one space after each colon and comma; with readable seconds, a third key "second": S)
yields {"hour": 3, "minute": 59, "second": 2}
